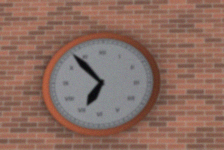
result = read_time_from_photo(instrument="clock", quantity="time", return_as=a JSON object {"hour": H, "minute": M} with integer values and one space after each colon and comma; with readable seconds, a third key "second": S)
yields {"hour": 6, "minute": 53}
